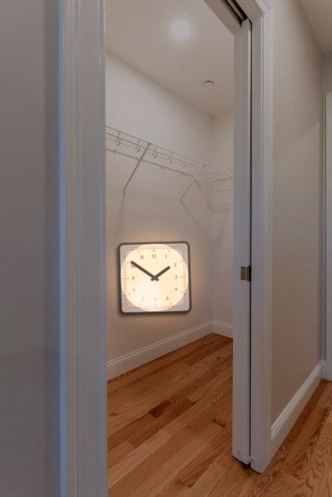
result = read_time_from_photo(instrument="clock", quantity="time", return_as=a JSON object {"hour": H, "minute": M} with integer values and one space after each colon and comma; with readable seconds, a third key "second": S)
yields {"hour": 1, "minute": 51}
